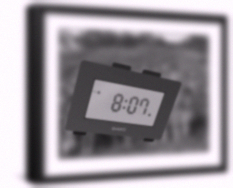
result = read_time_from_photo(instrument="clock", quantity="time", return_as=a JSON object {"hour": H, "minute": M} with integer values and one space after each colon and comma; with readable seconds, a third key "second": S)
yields {"hour": 8, "minute": 7}
